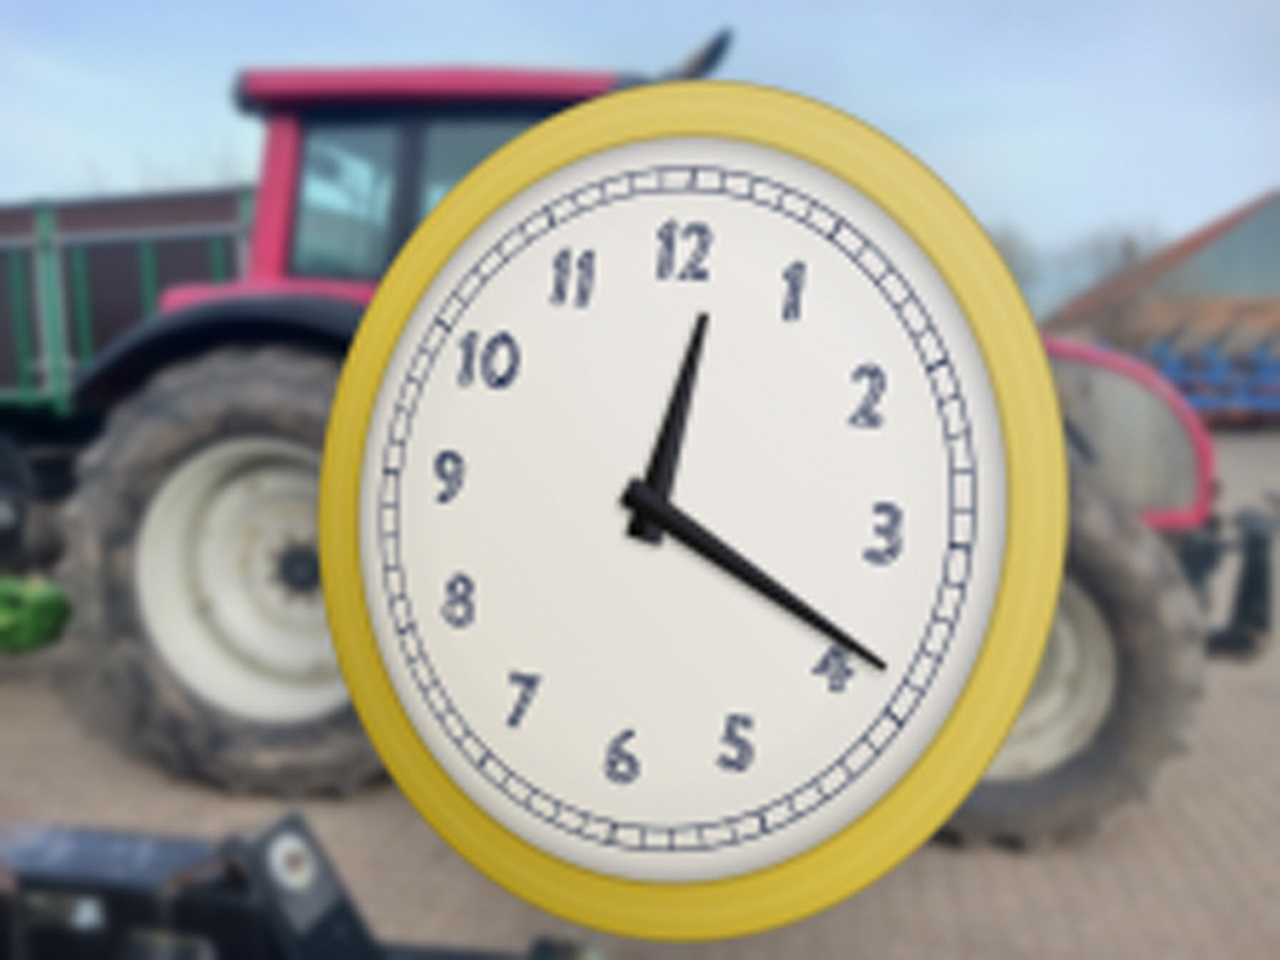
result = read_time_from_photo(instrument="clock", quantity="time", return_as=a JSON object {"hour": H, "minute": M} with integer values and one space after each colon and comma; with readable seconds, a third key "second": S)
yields {"hour": 12, "minute": 19}
